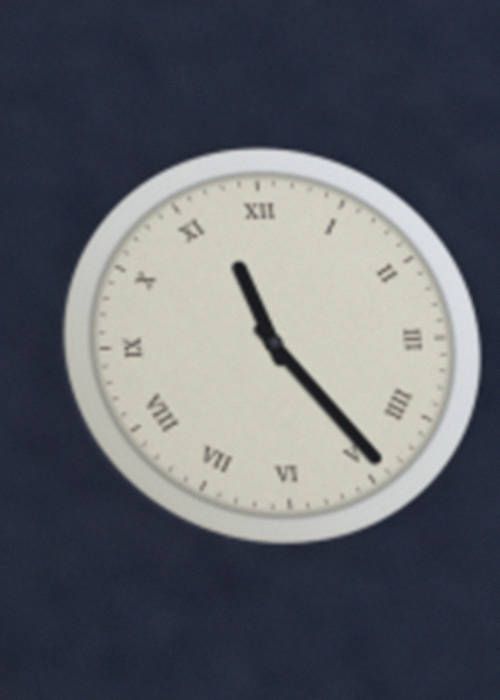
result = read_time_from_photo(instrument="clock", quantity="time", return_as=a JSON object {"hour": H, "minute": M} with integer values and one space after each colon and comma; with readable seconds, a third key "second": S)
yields {"hour": 11, "minute": 24}
